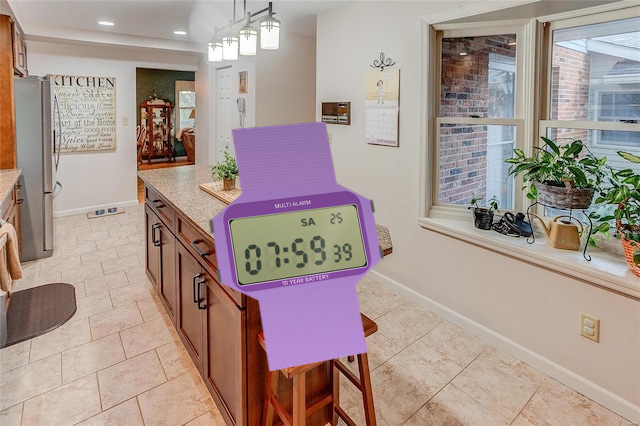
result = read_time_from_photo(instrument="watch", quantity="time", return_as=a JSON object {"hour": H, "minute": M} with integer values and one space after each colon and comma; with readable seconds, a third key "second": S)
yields {"hour": 7, "minute": 59, "second": 39}
